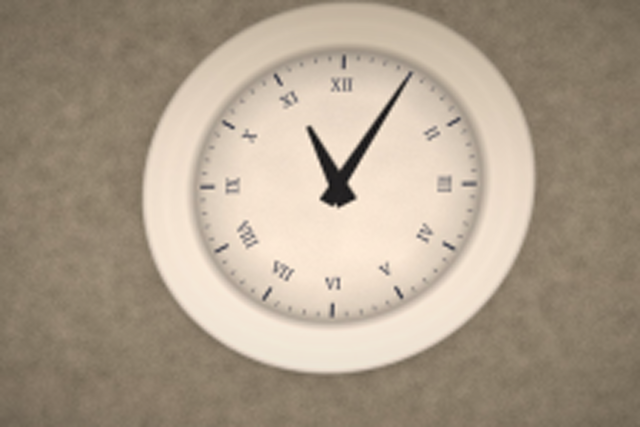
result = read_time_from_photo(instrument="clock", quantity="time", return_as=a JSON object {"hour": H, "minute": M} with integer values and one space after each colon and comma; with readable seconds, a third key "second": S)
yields {"hour": 11, "minute": 5}
